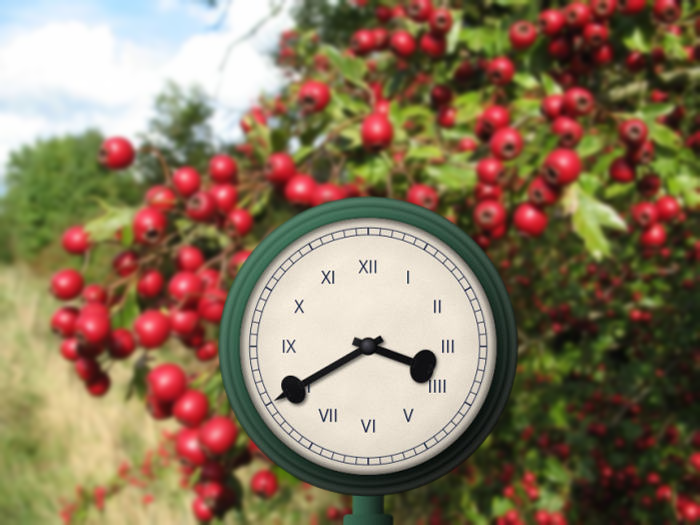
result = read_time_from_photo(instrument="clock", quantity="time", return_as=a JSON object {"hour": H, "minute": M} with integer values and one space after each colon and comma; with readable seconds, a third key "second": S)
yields {"hour": 3, "minute": 40}
